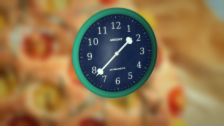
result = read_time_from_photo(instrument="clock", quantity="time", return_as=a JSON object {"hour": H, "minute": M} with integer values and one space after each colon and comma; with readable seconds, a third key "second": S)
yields {"hour": 1, "minute": 38}
